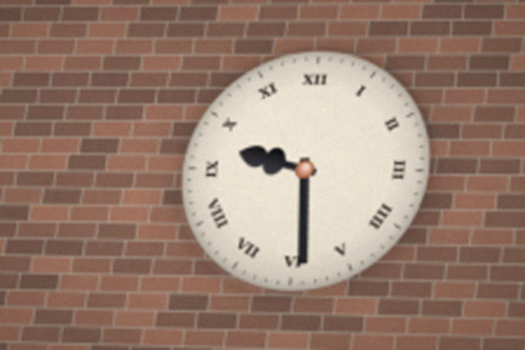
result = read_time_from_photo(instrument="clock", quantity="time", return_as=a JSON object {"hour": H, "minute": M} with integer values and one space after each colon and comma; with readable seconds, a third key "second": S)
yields {"hour": 9, "minute": 29}
